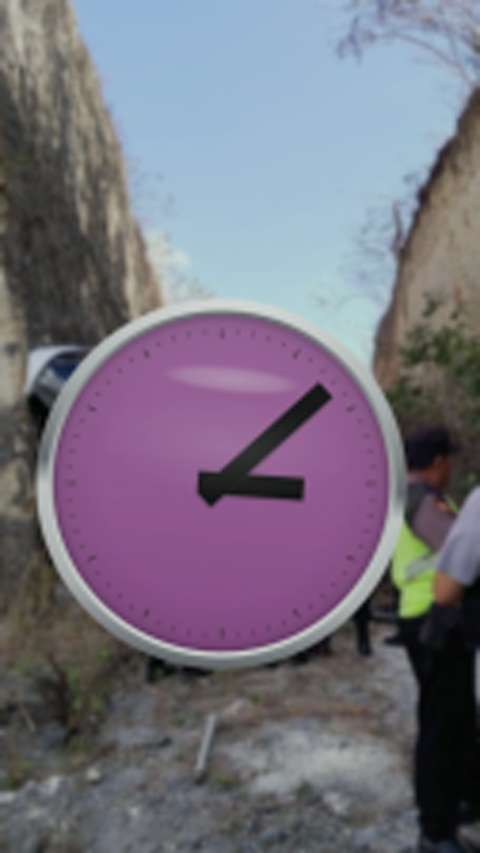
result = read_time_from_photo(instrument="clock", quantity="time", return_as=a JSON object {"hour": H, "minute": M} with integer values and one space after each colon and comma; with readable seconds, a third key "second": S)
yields {"hour": 3, "minute": 8}
